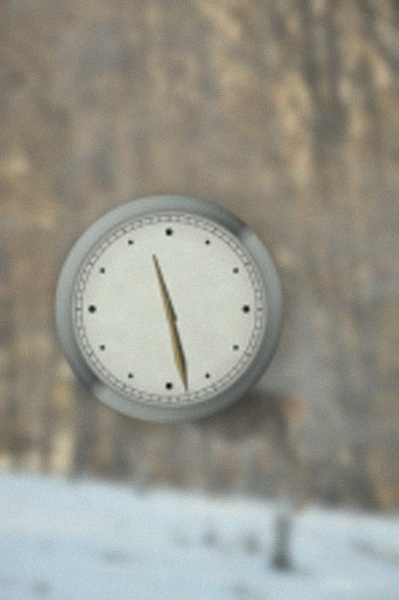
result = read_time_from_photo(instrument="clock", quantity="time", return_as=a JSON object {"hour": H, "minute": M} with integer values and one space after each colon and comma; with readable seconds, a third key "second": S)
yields {"hour": 11, "minute": 28}
